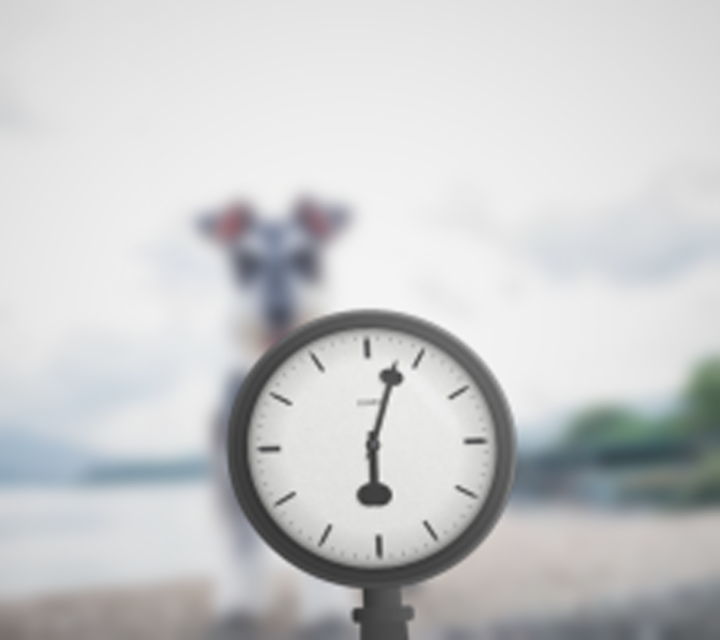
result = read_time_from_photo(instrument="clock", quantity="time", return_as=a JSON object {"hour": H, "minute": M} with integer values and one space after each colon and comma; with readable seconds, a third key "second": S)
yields {"hour": 6, "minute": 3}
